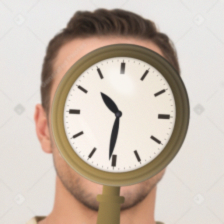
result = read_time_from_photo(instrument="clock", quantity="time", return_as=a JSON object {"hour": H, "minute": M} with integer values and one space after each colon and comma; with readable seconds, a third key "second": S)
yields {"hour": 10, "minute": 31}
